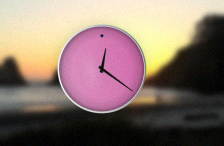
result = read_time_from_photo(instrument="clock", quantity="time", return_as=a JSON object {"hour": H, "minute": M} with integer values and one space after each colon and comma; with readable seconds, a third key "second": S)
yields {"hour": 12, "minute": 21}
